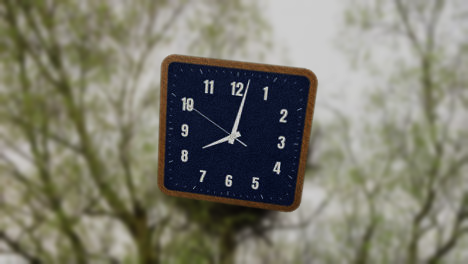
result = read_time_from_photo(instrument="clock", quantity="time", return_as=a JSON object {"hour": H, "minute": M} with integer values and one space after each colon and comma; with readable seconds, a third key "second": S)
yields {"hour": 8, "minute": 1, "second": 50}
